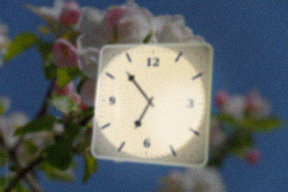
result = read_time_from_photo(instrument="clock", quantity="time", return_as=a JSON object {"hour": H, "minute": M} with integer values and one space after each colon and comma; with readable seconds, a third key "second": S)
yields {"hour": 6, "minute": 53}
